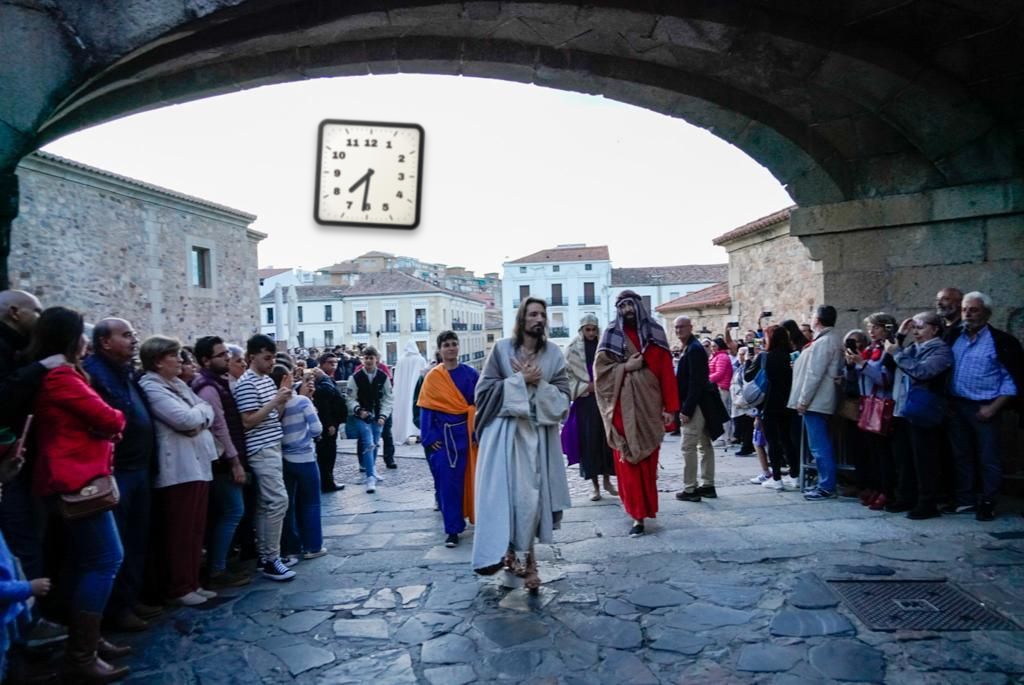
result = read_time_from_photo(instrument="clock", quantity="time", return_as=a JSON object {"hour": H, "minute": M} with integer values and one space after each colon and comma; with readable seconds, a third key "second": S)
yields {"hour": 7, "minute": 31}
